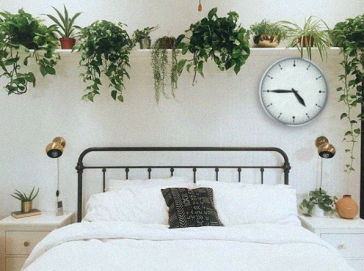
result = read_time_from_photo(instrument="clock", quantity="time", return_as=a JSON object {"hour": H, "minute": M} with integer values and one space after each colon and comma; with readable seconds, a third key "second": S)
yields {"hour": 4, "minute": 45}
